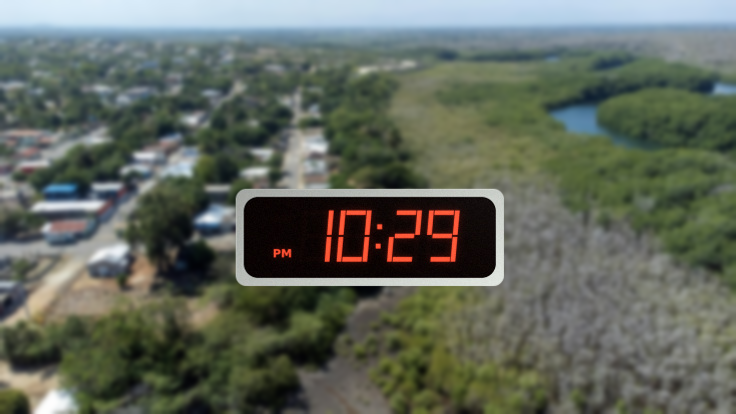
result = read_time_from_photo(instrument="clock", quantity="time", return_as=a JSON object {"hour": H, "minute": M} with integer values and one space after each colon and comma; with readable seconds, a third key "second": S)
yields {"hour": 10, "minute": 29}
